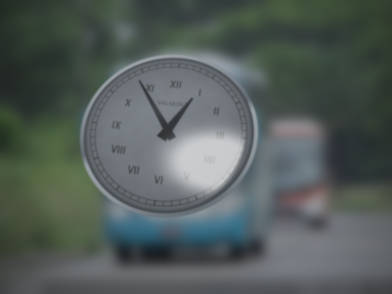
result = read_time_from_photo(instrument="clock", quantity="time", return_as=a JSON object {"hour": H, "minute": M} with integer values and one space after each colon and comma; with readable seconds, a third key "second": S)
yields {"hour": 12, "minute": 54}
